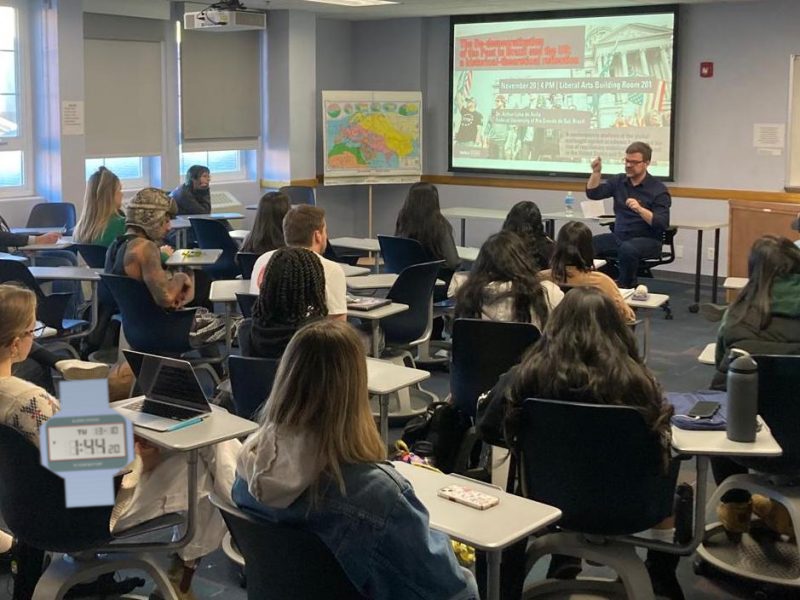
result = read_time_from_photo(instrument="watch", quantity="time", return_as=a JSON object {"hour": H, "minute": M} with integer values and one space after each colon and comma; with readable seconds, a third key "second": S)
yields {"hour": 1, "minute": 44}
